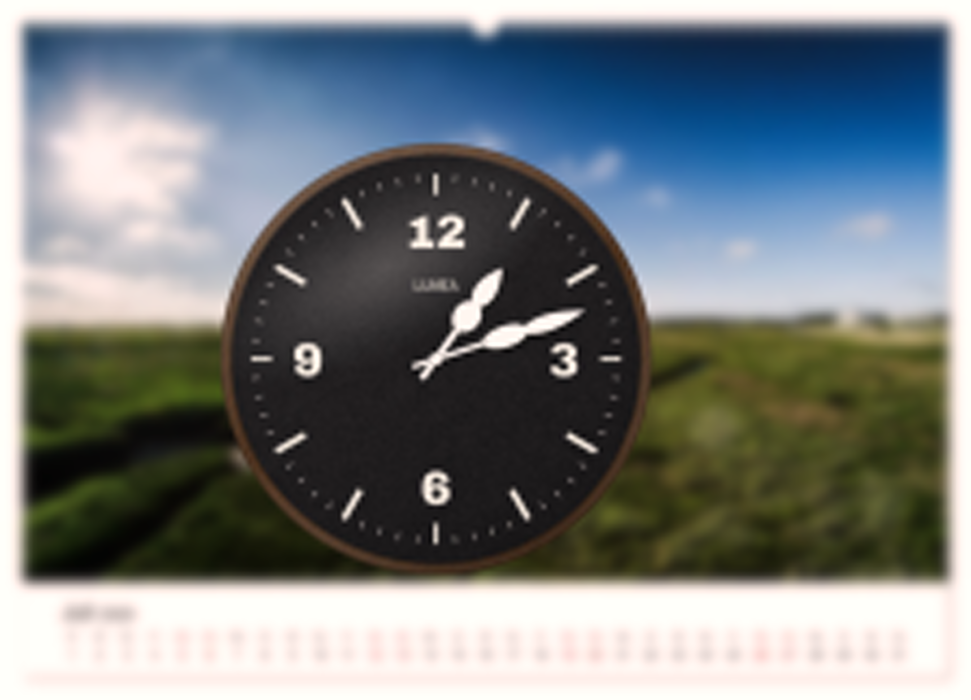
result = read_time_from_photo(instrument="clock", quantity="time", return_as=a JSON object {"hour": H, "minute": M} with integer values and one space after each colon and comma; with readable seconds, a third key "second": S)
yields {"hour": 1, "minute": 12}
